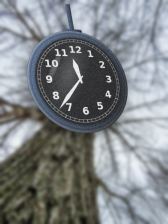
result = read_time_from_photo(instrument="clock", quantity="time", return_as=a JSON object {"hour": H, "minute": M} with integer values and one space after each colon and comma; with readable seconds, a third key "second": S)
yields {"hour": 11, "minute": 37}
